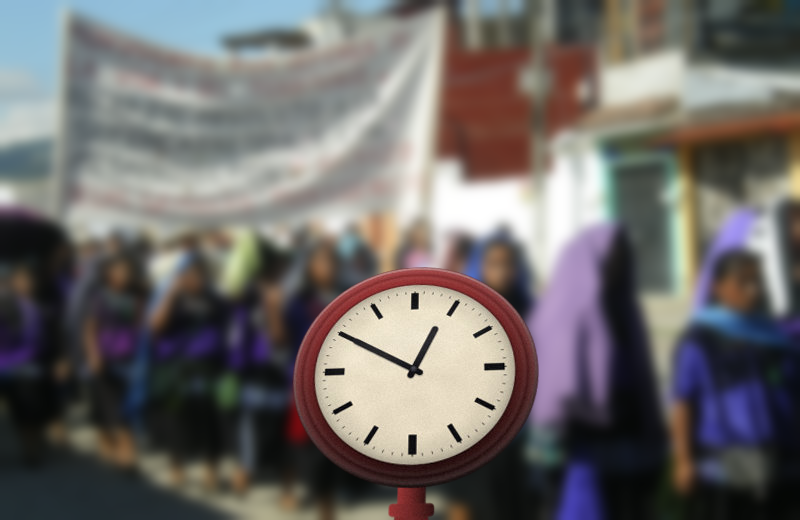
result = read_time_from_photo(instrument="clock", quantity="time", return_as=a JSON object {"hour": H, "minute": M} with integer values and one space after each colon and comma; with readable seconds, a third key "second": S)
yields {"hour": 12, "minute": 50}
